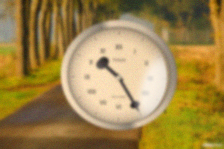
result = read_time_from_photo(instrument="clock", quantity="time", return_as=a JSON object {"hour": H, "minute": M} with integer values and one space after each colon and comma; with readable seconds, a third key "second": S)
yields {"hour": 10, "minute": 25}
